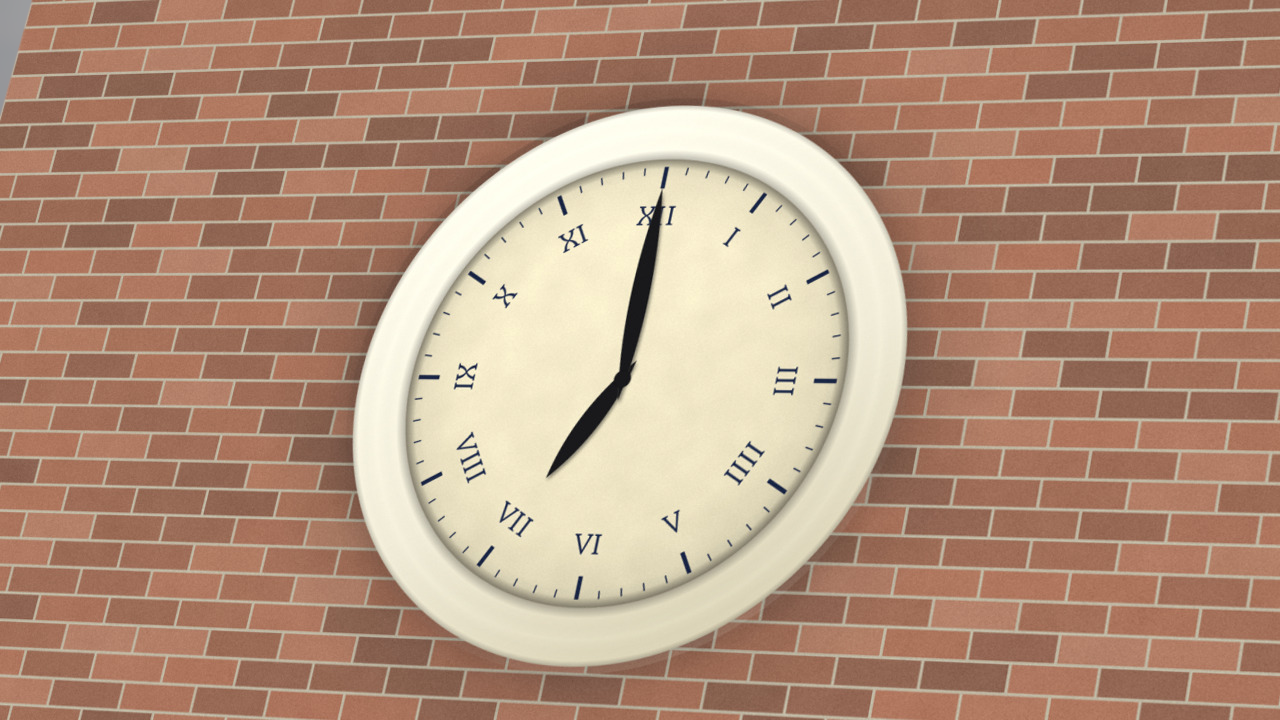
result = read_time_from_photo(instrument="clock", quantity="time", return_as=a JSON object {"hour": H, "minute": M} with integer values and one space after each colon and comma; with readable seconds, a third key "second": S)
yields {"hour": 7, "minute": 0}
